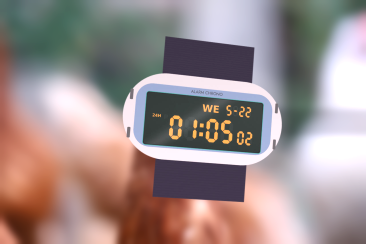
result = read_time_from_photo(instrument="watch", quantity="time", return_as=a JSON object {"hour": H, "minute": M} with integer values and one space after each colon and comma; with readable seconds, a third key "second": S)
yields {"hour": 1, "minute": 5, "second": 2}
